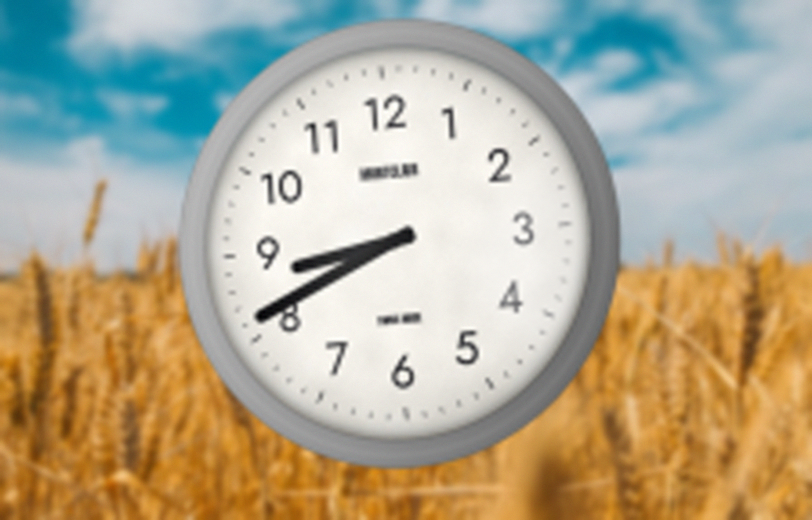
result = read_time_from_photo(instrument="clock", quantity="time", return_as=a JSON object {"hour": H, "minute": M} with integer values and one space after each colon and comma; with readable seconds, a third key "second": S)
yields {"hour": 8, "minute": 41}
